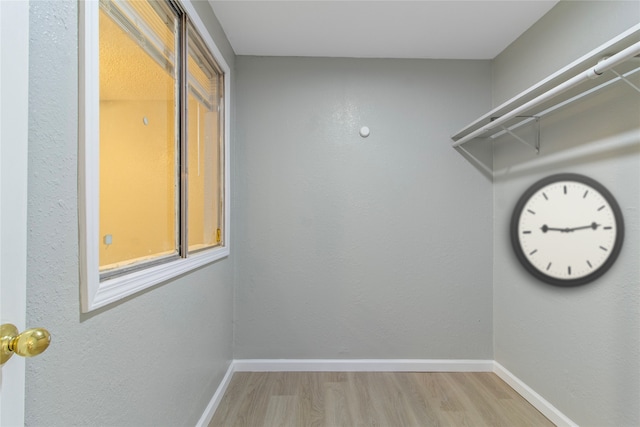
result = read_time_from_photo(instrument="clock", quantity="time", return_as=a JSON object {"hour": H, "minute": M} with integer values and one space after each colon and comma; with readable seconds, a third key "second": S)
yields {"hour": 9, "minute": 14}
